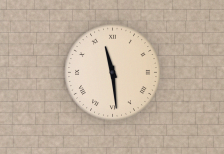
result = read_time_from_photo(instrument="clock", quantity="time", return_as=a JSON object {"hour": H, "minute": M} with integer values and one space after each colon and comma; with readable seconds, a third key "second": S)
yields {"hour": 11, "minute": 29}
